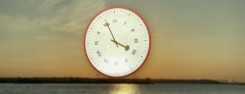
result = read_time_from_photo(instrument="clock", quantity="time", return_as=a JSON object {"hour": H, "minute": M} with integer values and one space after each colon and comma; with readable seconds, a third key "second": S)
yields {"hour": 3, "minute": 56}
